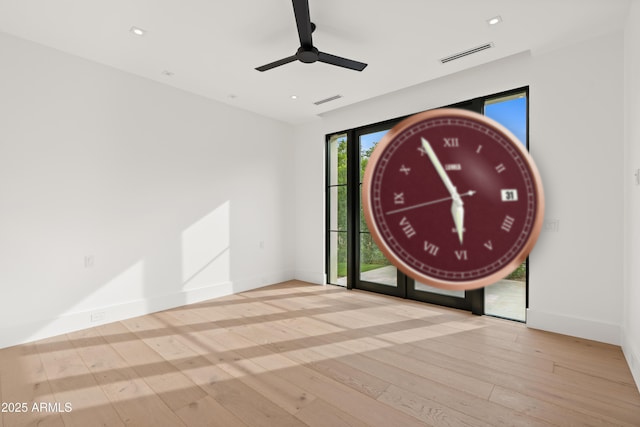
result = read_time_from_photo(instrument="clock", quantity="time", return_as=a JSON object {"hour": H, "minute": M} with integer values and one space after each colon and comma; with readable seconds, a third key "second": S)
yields {"hour": 5, "minute": 55, "second": 43}
